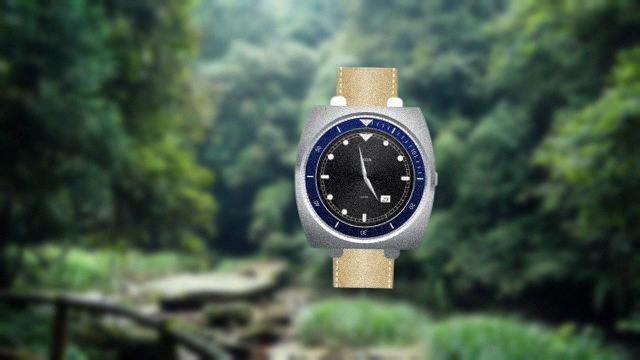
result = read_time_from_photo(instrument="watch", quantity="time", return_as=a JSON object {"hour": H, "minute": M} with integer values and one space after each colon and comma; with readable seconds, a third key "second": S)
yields {"hour": 4, "minute": 58}
